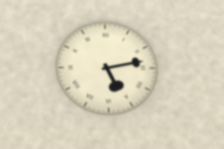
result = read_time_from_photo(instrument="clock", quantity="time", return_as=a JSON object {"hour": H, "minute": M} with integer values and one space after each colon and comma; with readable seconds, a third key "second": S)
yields {"hour": 5, "minute": 13}
